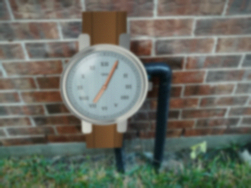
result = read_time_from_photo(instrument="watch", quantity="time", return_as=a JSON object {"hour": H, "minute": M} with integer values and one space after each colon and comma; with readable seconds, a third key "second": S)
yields {"hour": 7, "minute": 4}
